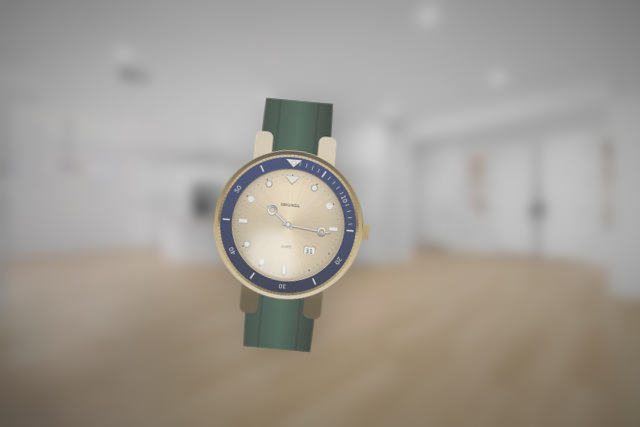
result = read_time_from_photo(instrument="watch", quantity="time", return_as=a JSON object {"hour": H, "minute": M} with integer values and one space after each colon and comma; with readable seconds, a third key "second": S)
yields {"hour": 10, "minute": 16}
